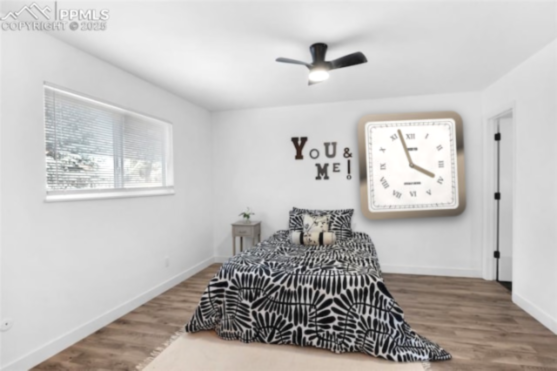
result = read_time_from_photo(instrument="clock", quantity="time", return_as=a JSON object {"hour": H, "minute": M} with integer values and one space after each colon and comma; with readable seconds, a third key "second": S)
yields {"hour": 3, "minute": 57}
